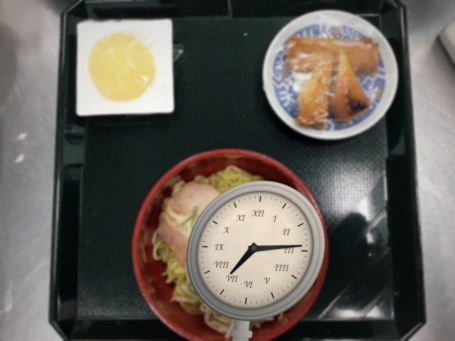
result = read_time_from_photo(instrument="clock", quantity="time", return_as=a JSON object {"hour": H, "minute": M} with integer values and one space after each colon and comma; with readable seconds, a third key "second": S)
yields {"hour": 7, "minute": 14}
